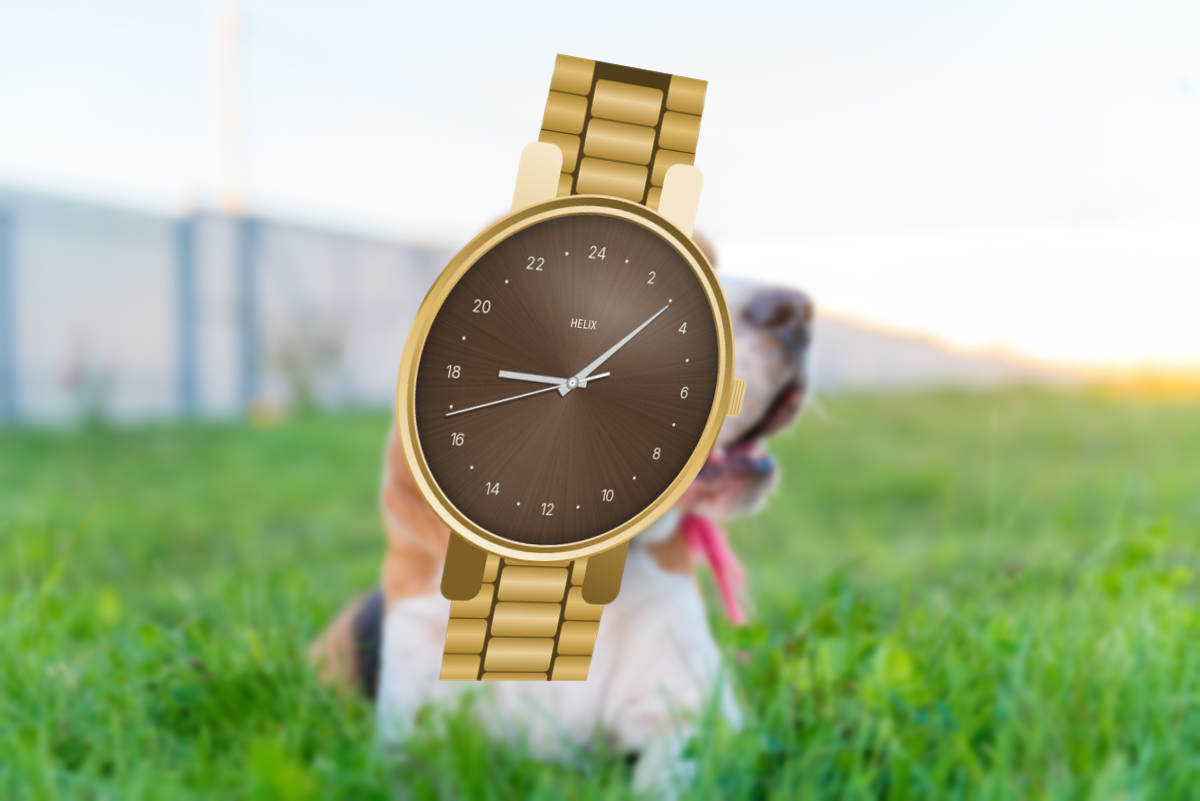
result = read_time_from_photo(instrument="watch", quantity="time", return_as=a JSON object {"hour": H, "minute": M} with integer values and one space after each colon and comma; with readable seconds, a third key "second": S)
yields {"hour": 18, "minute": 7, "second": 42}
